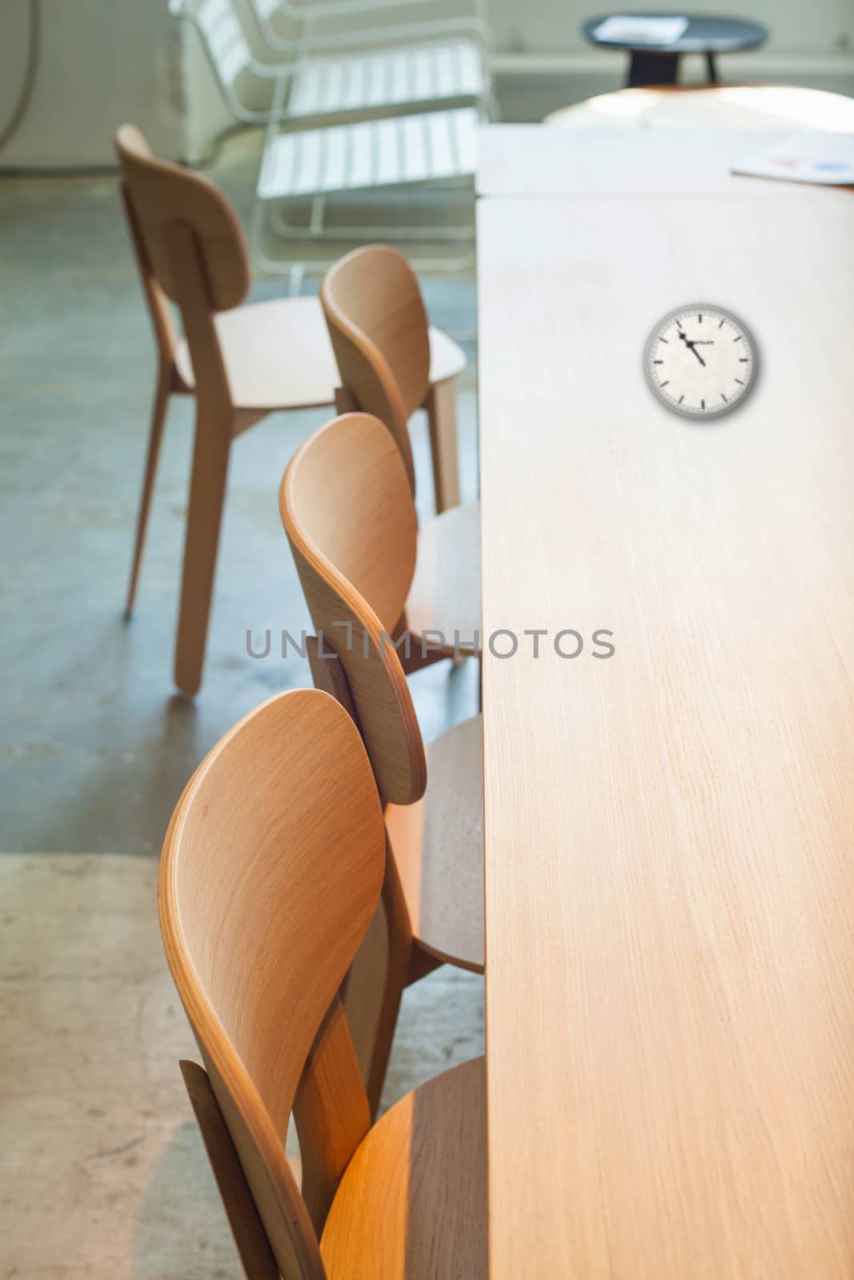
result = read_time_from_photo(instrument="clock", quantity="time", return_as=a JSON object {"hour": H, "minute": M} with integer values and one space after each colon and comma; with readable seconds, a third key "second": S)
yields {"hour": 10, "minute": 54}
